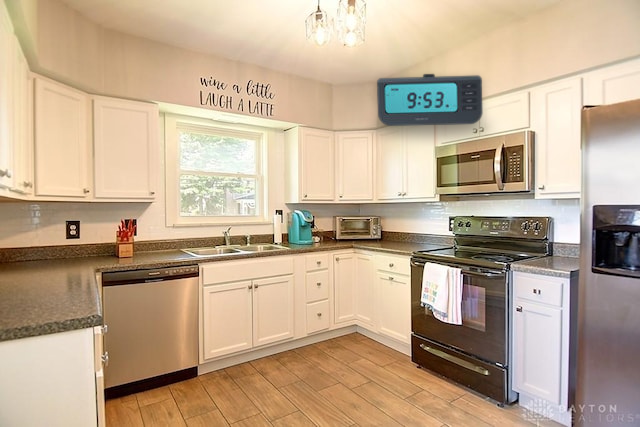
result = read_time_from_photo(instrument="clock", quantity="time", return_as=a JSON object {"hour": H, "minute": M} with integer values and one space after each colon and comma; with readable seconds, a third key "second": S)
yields {"hour": 9, "minute": 53}
